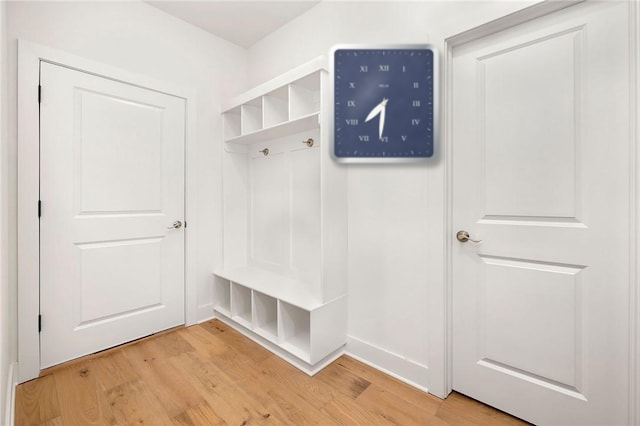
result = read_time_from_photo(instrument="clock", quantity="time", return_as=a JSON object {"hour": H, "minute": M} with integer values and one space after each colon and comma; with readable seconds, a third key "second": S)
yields {"hour": 7, "minute": 31}
